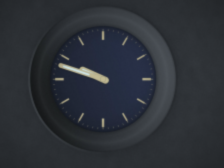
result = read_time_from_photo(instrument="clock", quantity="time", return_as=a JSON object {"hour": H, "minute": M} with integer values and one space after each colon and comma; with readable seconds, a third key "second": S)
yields {"hour": 9, "minute": 48}
